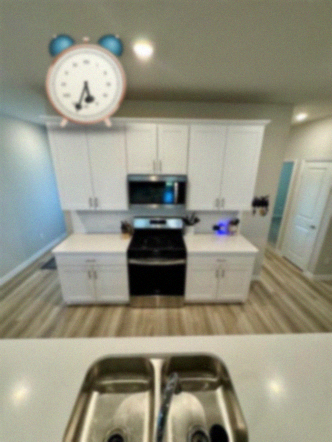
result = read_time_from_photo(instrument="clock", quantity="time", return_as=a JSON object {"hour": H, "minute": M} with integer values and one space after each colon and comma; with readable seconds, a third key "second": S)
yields {"hour": 5, "minute": 33}
